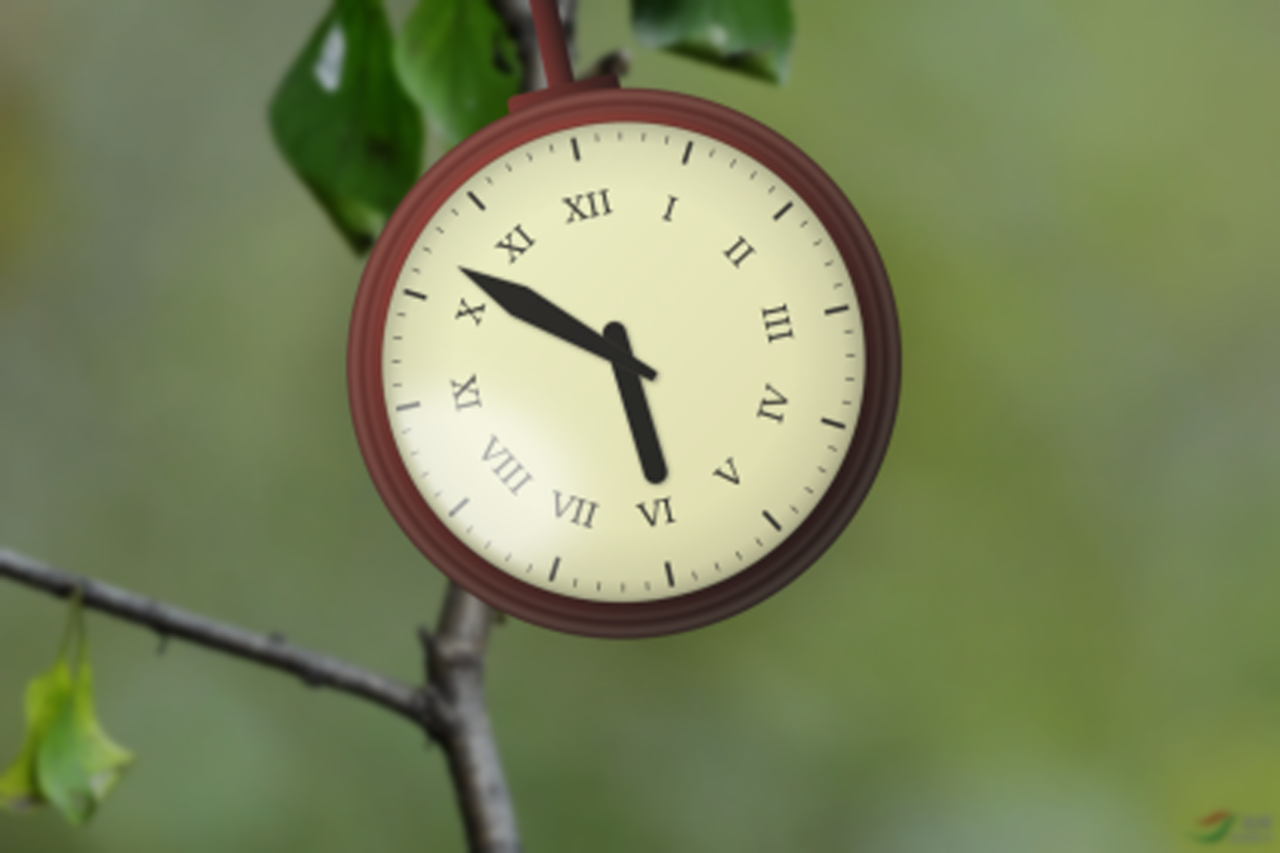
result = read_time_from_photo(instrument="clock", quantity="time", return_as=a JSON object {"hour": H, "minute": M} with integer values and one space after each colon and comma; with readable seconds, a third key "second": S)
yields {"hour": 5, "minute": 52}
